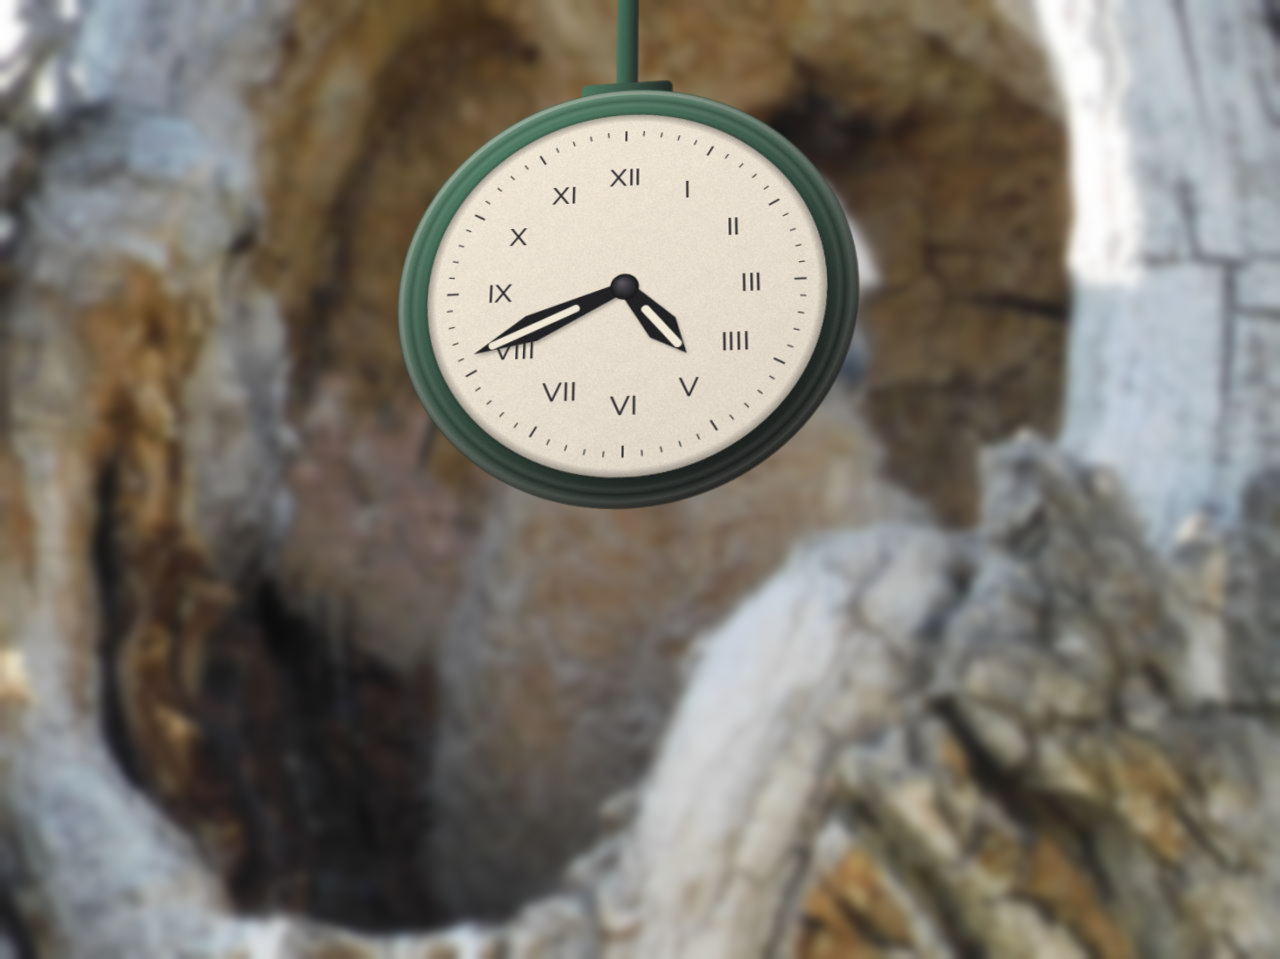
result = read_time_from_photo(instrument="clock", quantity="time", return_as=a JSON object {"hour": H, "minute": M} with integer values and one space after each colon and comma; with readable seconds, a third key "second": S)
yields {"hour": 4, "minute": 41}
